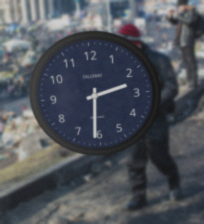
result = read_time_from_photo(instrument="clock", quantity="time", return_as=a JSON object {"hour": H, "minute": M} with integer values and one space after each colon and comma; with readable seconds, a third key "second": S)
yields {"hour": 2, "minute": 31}
